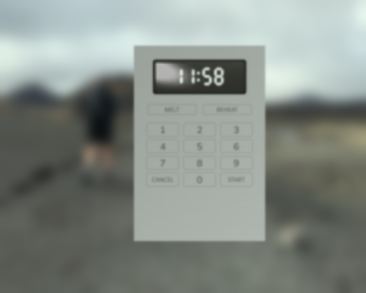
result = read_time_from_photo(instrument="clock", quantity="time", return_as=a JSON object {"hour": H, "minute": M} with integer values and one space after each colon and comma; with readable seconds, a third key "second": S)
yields {"hour": 11, "minute": 58}
